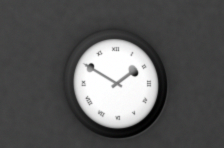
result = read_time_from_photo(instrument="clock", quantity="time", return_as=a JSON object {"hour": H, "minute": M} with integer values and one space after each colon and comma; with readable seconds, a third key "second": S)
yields {"hour": 1, "minute": 50}
